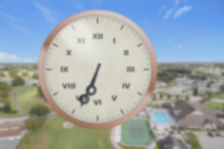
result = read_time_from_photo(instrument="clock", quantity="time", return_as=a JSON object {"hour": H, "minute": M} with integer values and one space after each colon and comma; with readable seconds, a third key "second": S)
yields {"hour": 6, "minute": 34}
